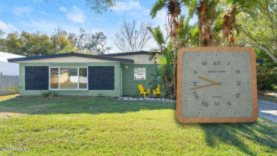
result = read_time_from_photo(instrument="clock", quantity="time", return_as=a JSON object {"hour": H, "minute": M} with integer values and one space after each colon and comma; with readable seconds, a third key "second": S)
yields {"hour": 9, "minute": 43}
